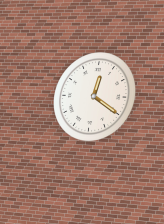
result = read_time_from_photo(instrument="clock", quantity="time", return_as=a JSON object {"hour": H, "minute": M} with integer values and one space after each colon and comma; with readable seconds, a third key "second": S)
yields {"hour": 12, "minute": 20}
